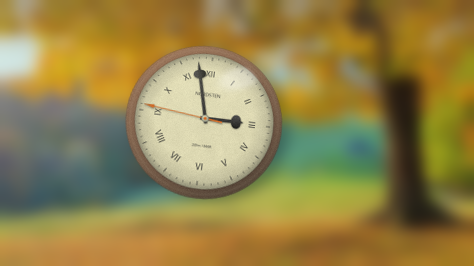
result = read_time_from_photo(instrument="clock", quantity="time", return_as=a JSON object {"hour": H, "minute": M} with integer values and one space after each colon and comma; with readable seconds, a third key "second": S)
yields {"hour": 2, "minute": 57, "second": 46}
